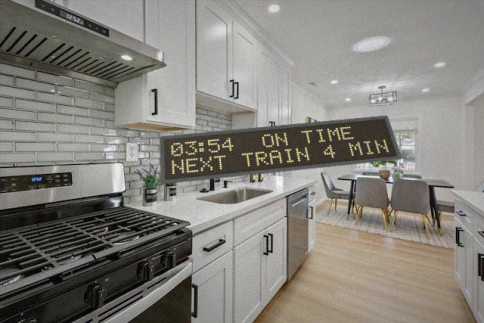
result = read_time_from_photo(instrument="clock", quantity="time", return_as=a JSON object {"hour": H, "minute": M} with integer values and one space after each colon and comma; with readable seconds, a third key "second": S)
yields {"hour": 3, "minute": 54}
